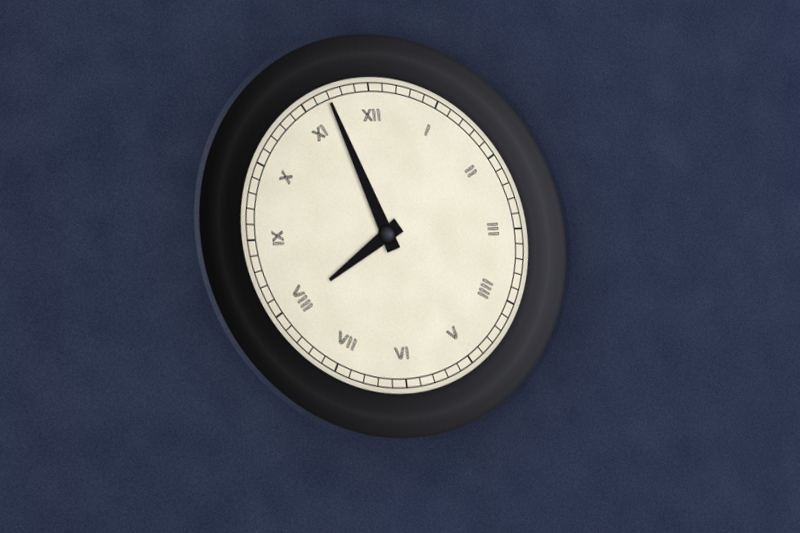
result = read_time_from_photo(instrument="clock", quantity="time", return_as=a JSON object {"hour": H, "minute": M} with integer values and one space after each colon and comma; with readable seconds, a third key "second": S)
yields {"hour": 7, "minute": 57}
